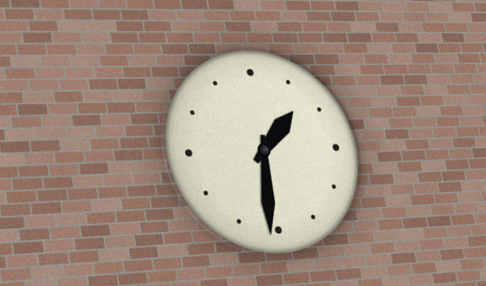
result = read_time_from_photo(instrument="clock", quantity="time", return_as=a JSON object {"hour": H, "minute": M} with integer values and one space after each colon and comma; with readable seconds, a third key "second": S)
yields {"hour": 1, "minute": 31}
